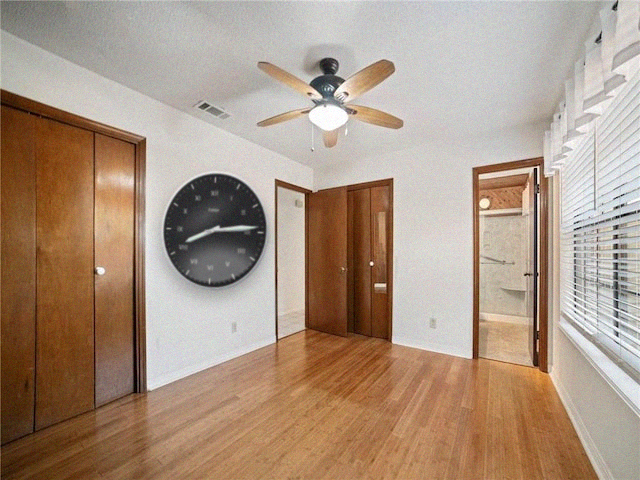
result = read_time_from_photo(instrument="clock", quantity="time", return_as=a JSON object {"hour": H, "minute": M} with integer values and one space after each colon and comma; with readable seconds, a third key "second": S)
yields {"hour": 8, "minute": 14}
